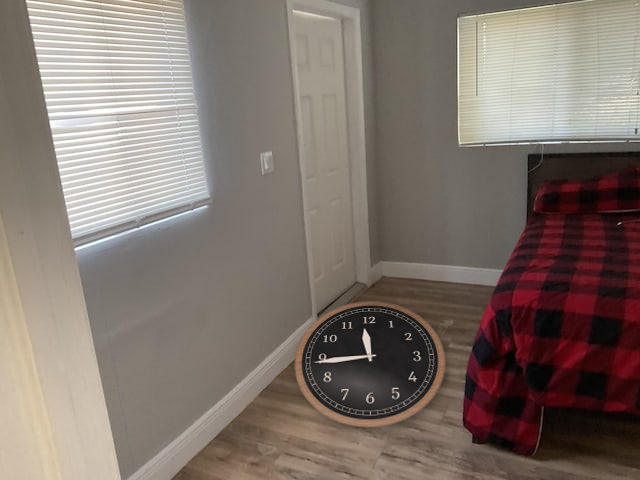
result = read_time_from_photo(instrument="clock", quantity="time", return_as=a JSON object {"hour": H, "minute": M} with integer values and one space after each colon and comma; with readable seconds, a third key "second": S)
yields {"hour": 11, "minute": 44}
